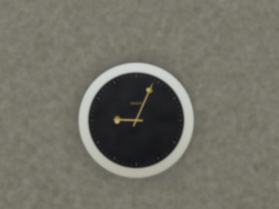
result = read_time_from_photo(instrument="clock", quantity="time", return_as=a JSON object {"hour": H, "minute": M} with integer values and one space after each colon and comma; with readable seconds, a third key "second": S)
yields {"hour": 9, "minute": 4}
